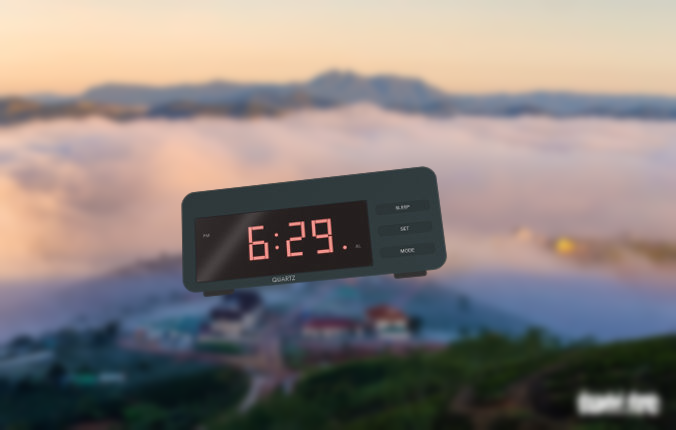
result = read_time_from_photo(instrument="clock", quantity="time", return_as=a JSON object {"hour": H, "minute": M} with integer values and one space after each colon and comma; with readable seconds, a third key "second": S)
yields {"hour": 6, "minute": 29}
